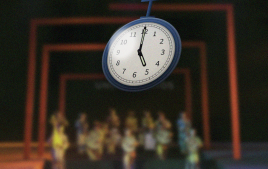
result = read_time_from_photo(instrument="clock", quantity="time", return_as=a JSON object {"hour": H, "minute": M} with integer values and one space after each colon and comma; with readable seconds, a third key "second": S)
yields {"hour": 5, "minute": 0}
